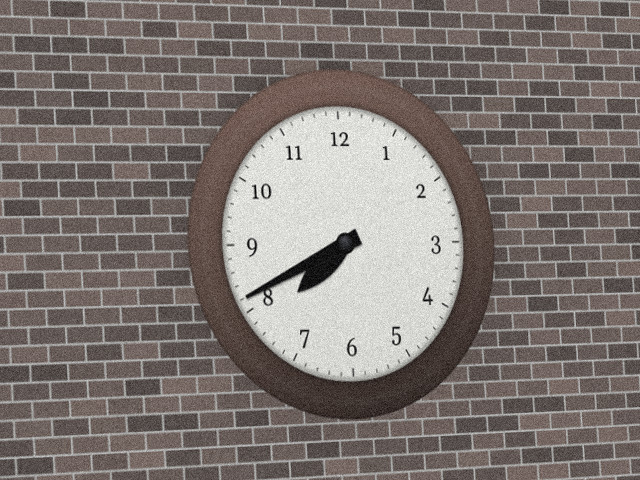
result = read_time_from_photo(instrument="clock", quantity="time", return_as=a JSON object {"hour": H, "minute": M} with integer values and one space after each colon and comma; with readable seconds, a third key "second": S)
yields {"hour": 7, "minute": 41}
